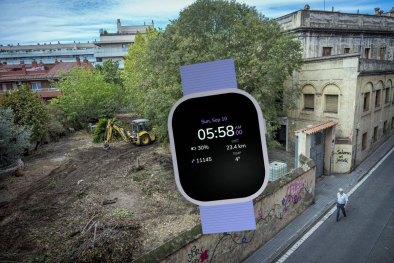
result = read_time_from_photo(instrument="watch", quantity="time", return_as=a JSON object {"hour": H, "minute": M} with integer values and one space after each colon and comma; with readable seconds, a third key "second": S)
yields {"hour": 5, "minute": 58}
